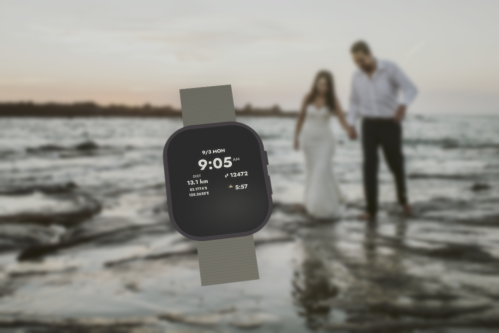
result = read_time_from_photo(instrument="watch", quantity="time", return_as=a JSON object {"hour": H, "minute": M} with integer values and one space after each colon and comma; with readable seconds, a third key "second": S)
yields {"hour": 9, "minute": 5}
